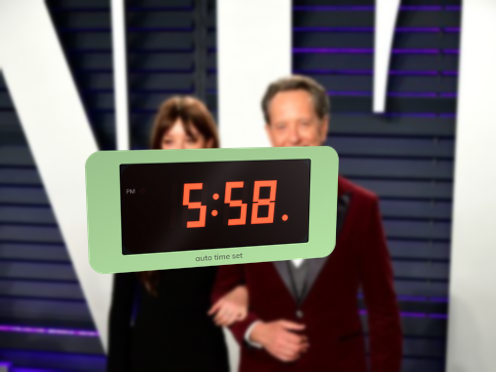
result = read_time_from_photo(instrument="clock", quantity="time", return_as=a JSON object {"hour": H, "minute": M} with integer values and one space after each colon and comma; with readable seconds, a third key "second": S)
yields {"hour": 5, "minute": 58}
